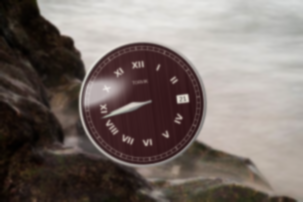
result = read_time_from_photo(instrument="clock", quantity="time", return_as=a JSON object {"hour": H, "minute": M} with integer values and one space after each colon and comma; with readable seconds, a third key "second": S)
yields {"hour": 8, "minute": 43}
